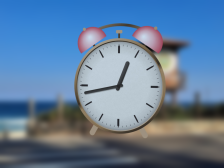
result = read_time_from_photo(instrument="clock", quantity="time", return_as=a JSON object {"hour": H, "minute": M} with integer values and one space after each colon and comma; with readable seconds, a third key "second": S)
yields {"hour": 12, "minute": 43}
